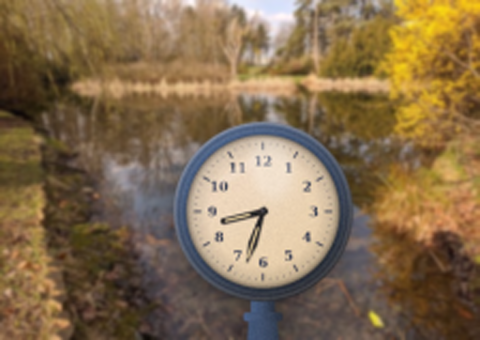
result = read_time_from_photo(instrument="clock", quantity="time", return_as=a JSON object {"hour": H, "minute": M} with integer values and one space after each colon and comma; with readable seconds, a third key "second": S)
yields {"hour": 8, "minute": 33}
